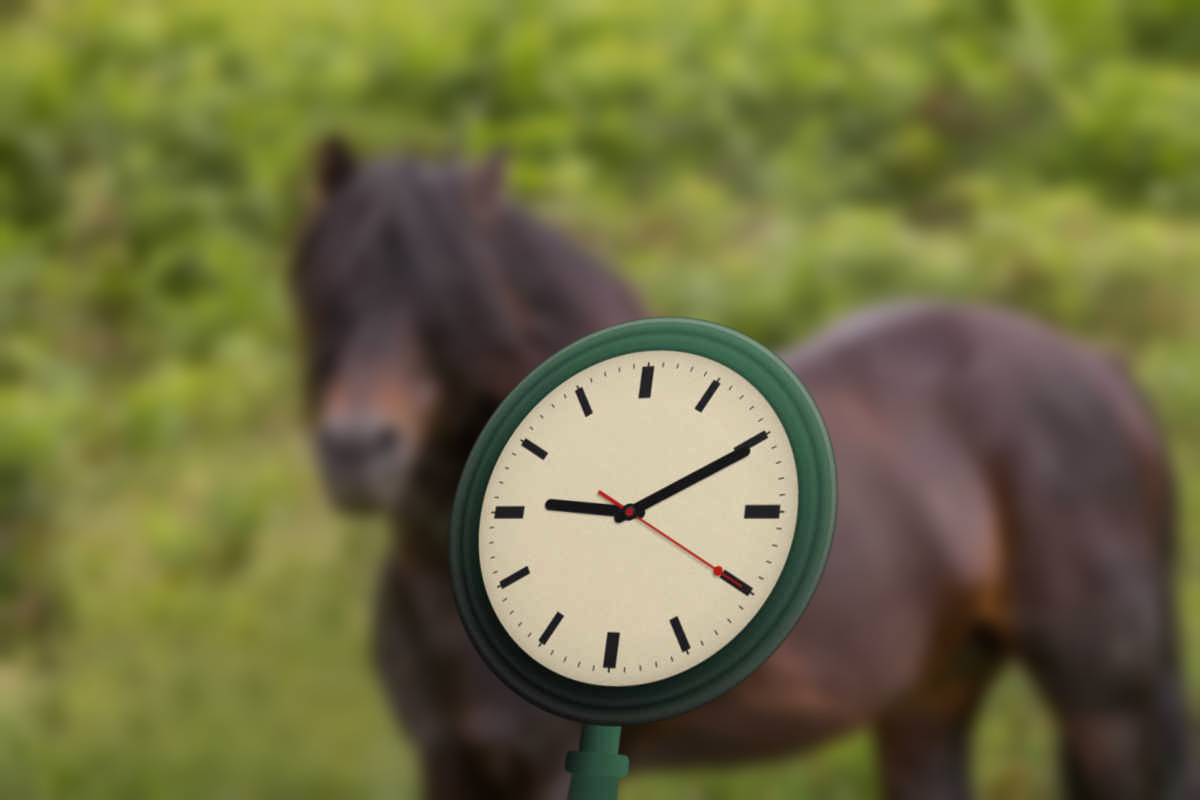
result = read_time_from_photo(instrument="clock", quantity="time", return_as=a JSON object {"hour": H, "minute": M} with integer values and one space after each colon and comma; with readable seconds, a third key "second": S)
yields {"hour": 9, "minute": 10, "second": 20}
